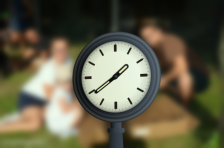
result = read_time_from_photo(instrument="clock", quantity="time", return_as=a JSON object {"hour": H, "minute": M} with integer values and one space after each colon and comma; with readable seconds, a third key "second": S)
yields {"hour": 1, "minute": 39}
